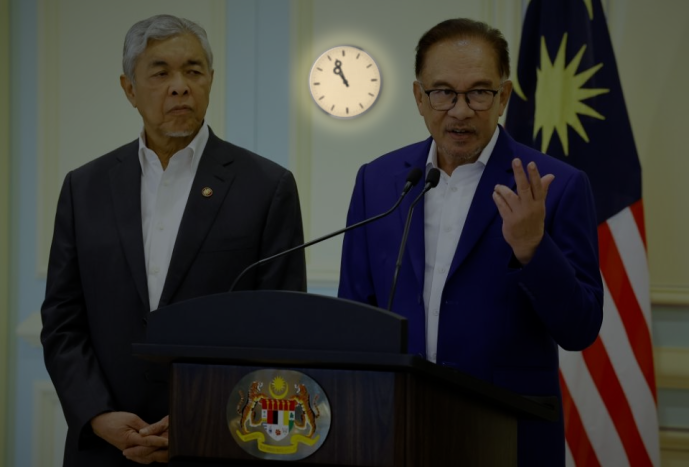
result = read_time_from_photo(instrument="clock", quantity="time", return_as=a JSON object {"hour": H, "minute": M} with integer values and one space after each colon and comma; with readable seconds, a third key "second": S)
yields {"hour": 10, "minute": 57}
